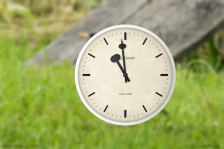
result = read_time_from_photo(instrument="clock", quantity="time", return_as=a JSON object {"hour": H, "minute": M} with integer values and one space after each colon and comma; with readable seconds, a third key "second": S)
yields {"hour": 10, "minute": 59}
